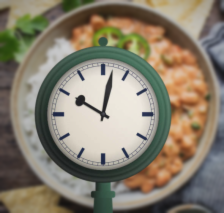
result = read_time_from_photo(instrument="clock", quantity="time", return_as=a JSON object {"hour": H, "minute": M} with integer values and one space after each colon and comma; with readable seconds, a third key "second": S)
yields {"hour": 10, "minute": 2}
